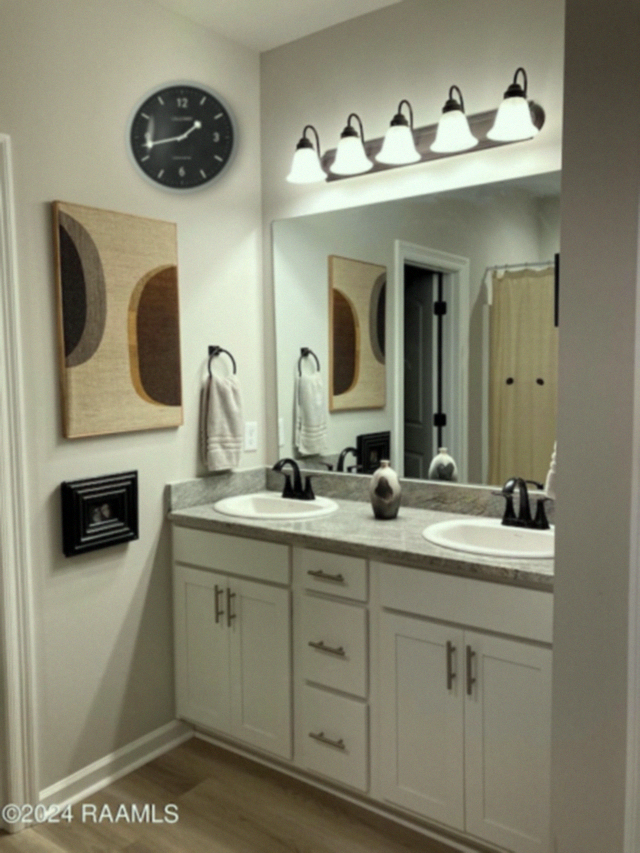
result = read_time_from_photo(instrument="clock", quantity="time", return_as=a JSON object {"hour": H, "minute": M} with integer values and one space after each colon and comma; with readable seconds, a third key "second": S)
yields {"hour": 1, "minute": 43}
